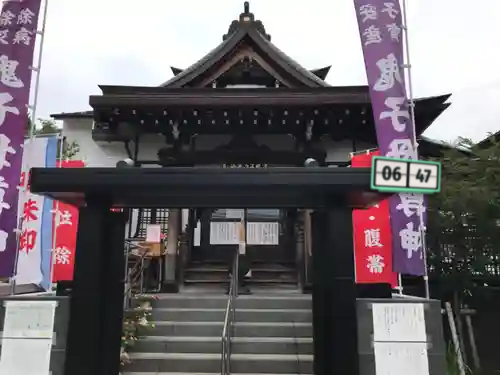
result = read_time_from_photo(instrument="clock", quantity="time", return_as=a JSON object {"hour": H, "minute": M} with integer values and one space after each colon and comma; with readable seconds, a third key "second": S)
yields {"hour": 6, "minute": 47}
